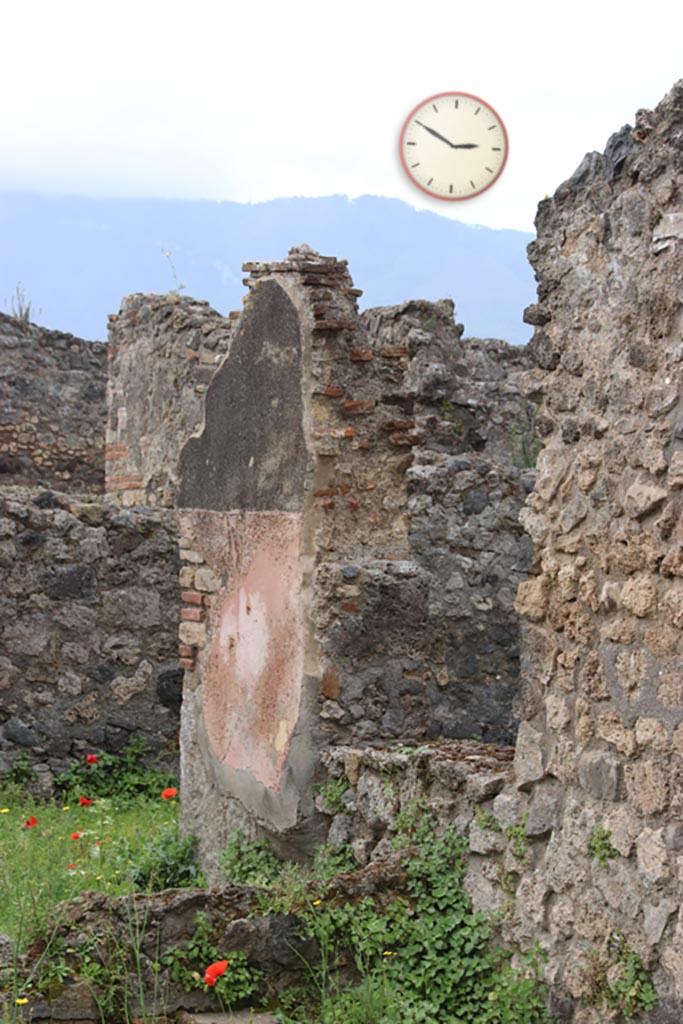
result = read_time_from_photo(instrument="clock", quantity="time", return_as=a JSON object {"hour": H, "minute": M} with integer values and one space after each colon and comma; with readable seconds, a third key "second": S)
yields {"hour": 2, "minute": 50}
